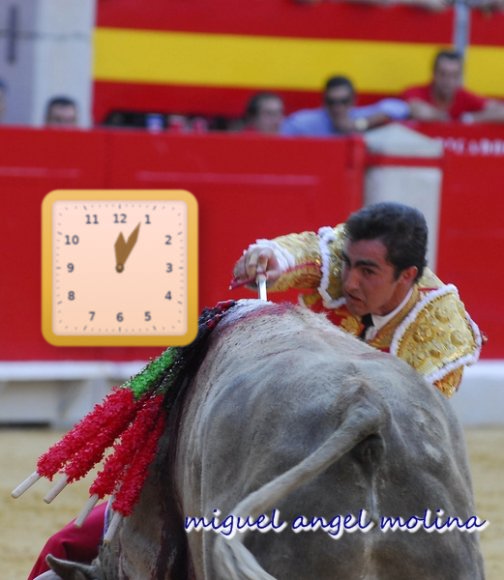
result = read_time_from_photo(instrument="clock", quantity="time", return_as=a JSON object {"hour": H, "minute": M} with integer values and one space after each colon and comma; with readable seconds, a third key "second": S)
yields {"hour": 12, "minute": 4}
